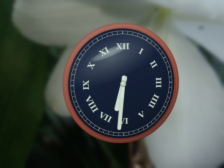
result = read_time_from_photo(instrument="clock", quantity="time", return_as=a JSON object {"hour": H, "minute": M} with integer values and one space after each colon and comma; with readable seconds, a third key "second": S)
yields {"hour": 6, "minute": 31}
